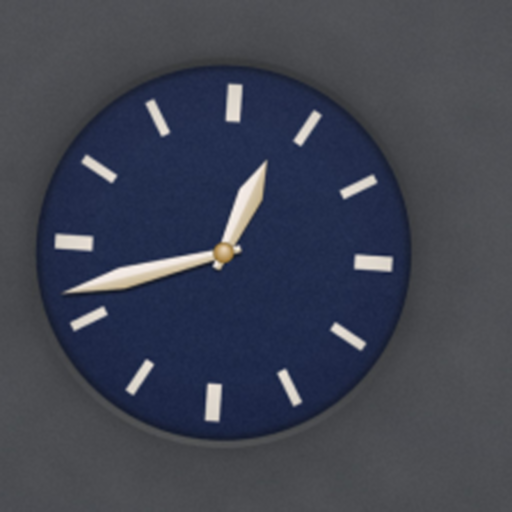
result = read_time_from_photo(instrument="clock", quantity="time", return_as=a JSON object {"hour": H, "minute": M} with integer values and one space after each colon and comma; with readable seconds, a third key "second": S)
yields {"hour": 12, "minute": 42}
